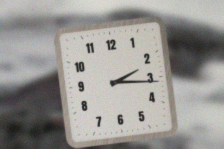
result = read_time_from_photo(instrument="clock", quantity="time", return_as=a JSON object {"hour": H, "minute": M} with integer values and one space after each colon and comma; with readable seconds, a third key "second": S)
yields {"hour": 2, "minute": 16}
